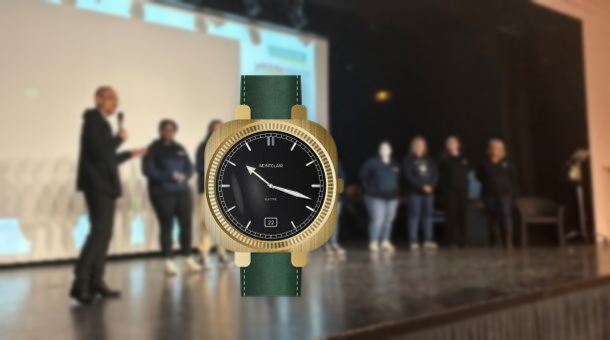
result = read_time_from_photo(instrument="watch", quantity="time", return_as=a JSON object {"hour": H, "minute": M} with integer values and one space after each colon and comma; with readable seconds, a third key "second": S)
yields {"hour": 10, "minute": 18}
